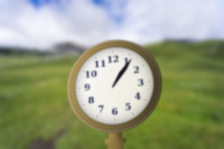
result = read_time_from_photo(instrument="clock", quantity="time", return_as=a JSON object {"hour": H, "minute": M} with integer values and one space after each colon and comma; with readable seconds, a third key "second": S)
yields {"hour": 1, "minute": 6}
